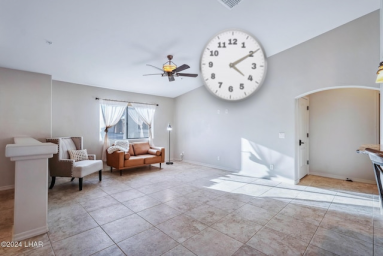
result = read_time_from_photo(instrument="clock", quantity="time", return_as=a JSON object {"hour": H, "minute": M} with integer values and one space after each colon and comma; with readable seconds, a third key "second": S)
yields {"hour": 4, "minute": 10}
